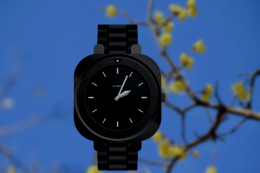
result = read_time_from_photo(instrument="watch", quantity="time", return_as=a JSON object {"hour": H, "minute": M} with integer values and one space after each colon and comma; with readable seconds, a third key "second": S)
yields {"hour": 2, "minute": 4}
